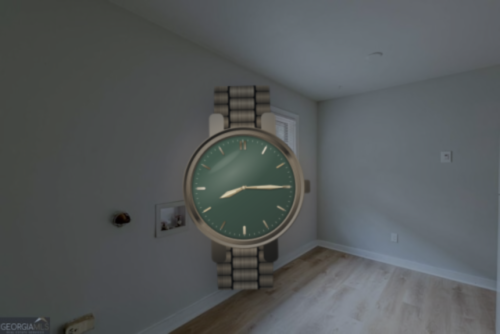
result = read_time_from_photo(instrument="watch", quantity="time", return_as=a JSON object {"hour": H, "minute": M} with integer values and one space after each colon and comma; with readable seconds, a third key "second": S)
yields {"hour": 8, "minute": 15}
